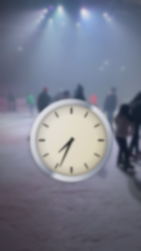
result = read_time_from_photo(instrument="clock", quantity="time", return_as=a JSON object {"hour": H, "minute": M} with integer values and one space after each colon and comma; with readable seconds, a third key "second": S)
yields {"hour": 7, "minute": 34}
